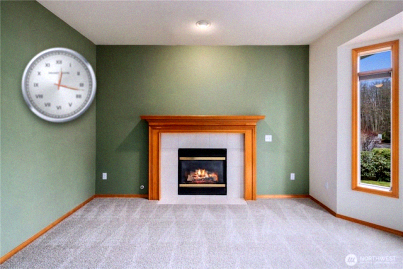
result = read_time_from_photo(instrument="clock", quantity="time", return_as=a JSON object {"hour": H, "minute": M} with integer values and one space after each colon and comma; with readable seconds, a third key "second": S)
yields {"hour": 12, "minute": 17}
